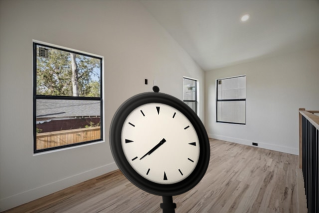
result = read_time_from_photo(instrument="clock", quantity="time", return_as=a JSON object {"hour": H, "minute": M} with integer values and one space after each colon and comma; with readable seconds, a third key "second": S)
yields {"hour": 7, "minute": 39}
